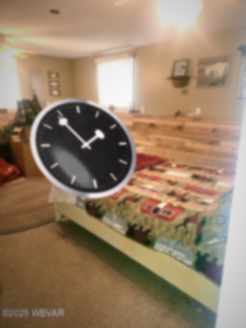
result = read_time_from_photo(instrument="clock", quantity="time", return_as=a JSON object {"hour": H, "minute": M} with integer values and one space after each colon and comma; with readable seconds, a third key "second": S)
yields {"hour": 1, "minute": 54}
